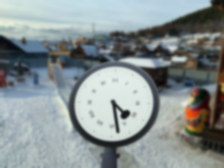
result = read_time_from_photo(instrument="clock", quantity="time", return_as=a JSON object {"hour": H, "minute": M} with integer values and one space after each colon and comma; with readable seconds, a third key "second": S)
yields {"hour": 4, "minute": 28}
